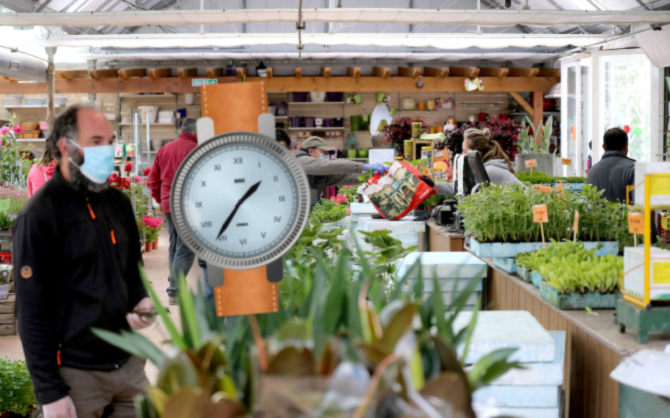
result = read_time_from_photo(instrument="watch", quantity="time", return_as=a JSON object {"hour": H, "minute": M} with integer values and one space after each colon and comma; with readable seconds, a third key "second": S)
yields {"hour": 1, "minute": 36}
